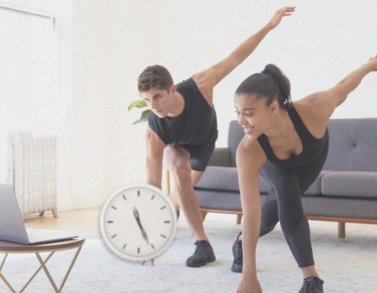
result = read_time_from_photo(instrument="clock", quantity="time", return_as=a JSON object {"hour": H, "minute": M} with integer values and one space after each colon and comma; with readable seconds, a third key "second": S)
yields {"hour": 11, "minute": 26}
